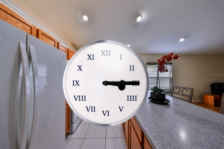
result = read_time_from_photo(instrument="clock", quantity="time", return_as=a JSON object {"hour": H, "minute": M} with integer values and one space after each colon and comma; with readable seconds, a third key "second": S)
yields {"hour": 3, "minute": 15}
